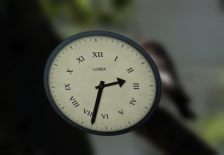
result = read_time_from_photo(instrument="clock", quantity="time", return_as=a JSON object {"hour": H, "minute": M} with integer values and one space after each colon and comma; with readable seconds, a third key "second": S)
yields {"hour": 2, "minute": 33}
